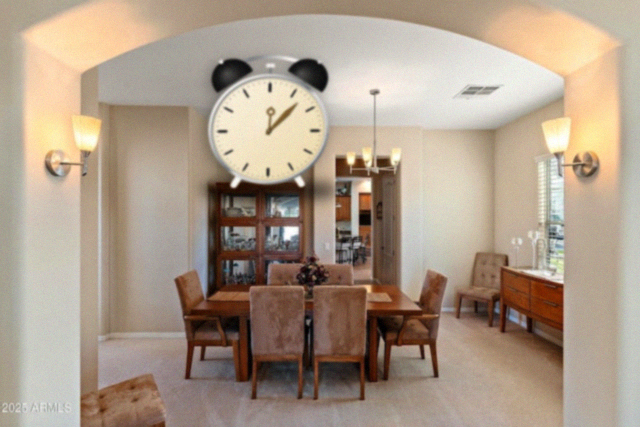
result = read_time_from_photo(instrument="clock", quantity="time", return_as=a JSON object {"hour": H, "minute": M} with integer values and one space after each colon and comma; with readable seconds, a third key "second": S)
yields {"hour": 12, "minute": 7}
